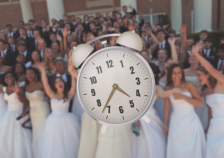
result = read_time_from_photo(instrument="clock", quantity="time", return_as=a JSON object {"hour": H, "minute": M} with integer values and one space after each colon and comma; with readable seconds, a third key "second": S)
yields {"hour": 4, "minute": 37}
